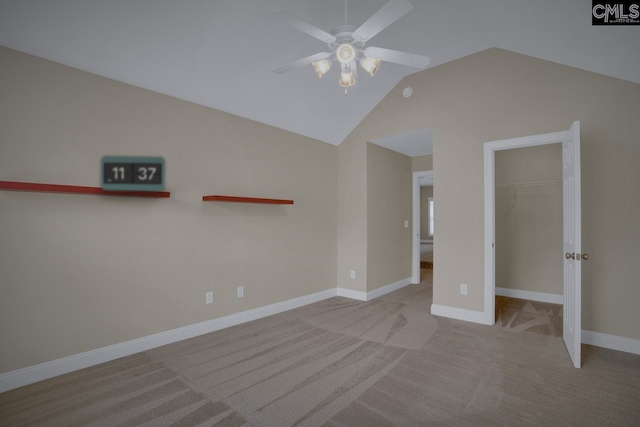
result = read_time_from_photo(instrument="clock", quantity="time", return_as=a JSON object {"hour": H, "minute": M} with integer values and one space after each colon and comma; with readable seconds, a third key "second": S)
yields {"hour": 11, "minute": 37}
